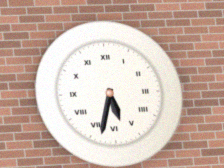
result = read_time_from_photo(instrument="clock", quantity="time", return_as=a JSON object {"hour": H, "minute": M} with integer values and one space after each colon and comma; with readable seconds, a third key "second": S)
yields {"hour": 5, "minute": 33}
